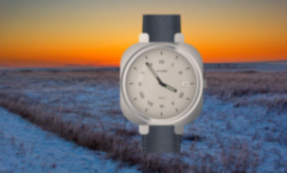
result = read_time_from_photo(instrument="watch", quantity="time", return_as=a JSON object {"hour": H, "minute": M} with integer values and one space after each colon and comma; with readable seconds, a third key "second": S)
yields {"hour": 3, "minute": 54}
